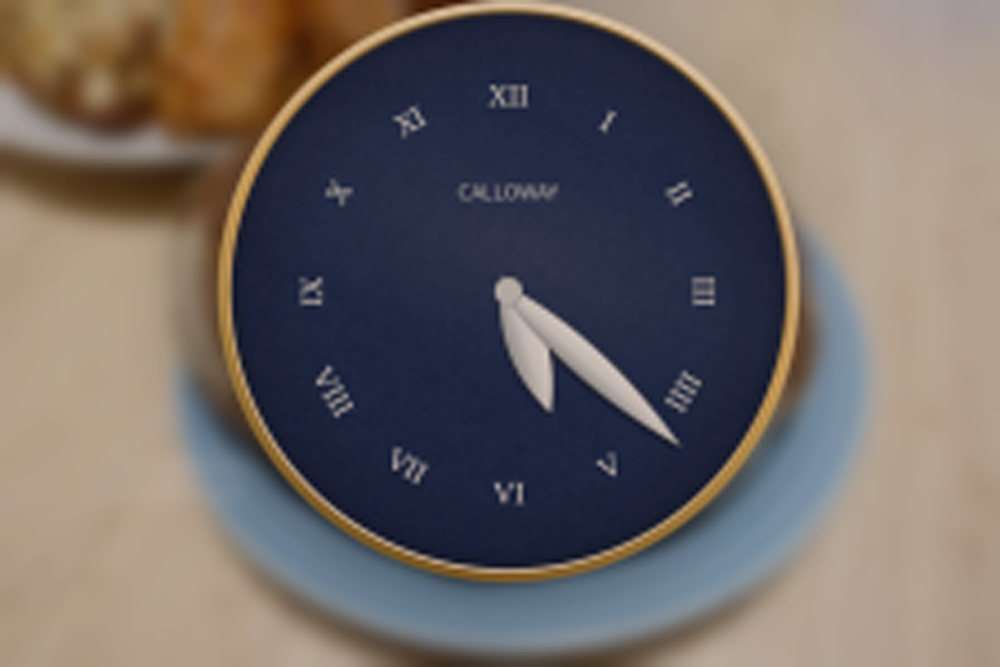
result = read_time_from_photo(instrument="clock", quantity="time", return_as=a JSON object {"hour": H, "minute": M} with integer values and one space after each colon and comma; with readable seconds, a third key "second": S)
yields {"hour": 5, "minute": 22}
